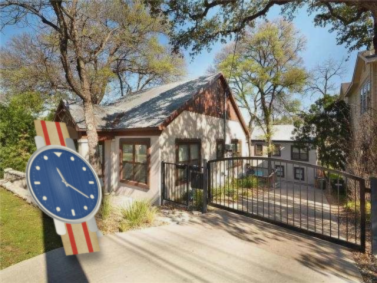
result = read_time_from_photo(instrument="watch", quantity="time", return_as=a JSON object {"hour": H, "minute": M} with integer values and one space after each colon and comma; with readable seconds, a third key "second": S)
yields {"hour": 11, "minute": 21}
